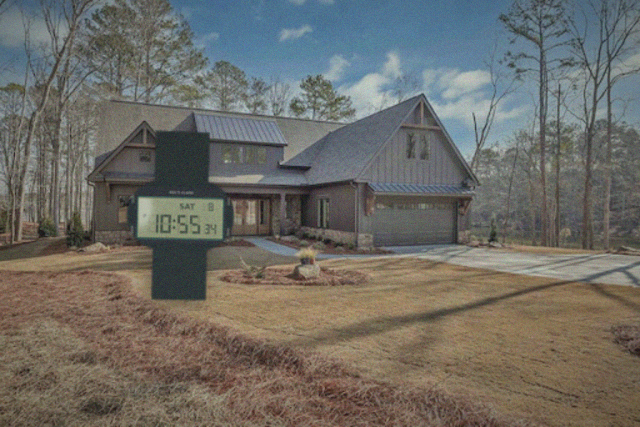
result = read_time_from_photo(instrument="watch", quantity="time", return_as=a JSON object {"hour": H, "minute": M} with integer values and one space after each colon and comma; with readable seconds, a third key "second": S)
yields {"hour": 10, "minute": 55, "second": 34}
